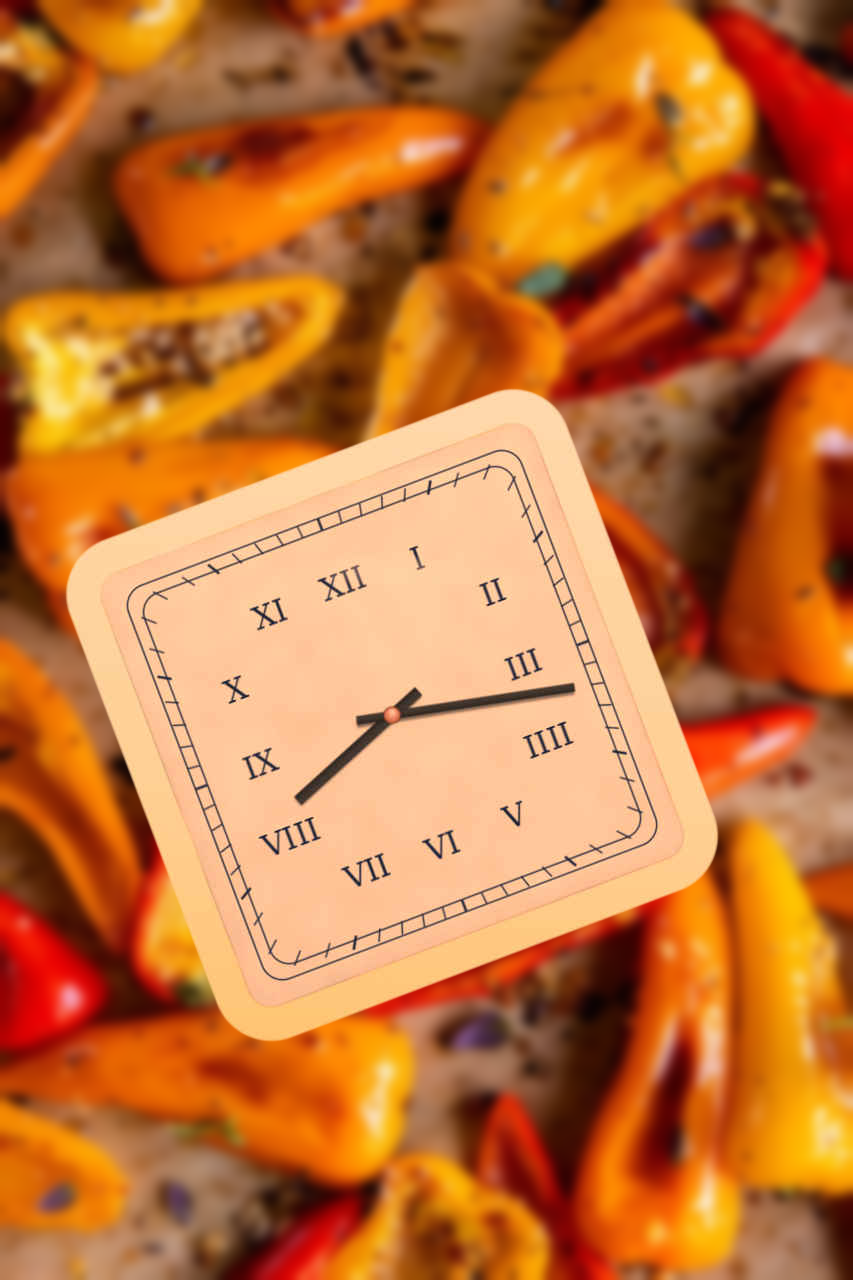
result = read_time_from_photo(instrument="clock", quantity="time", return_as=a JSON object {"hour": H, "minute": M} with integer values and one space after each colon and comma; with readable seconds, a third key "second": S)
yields {"hour": 8, "minute": 17}
